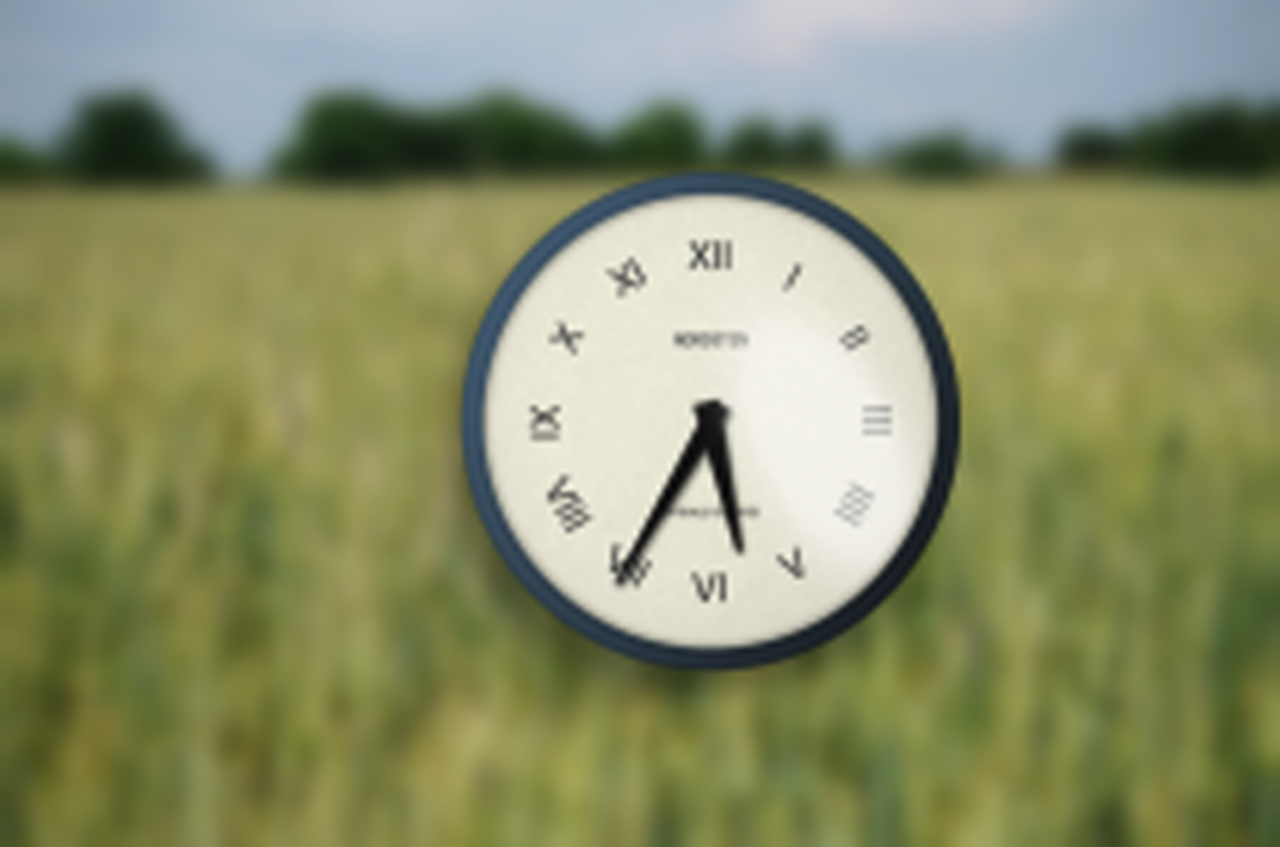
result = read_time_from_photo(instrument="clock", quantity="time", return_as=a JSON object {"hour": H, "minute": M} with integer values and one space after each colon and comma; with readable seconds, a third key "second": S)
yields {"hour": 5, "minute": 35}
